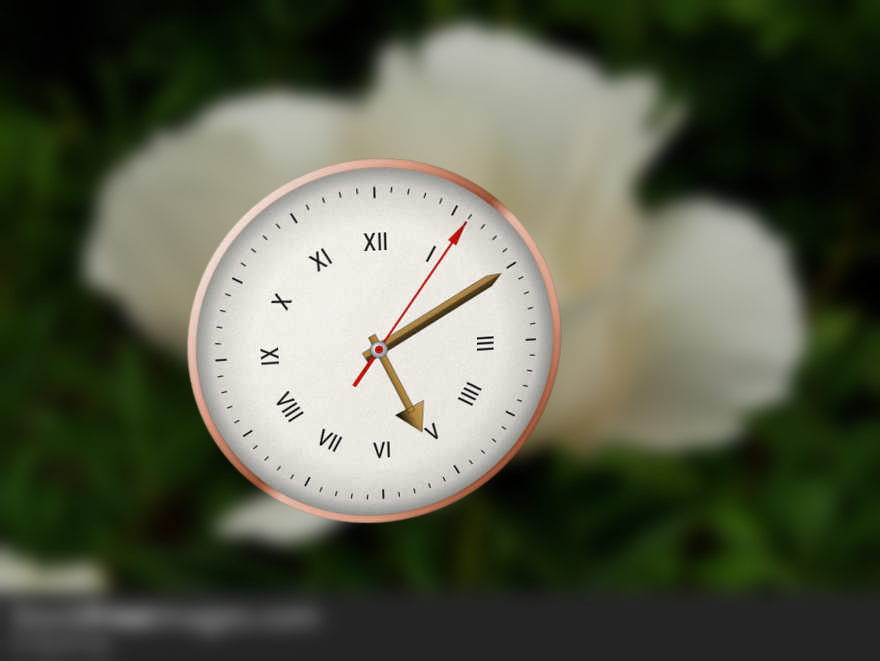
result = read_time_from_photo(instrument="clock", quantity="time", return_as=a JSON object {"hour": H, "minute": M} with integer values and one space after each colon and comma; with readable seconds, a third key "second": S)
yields {"hour": 5, "minute": 10, "second": 6}
